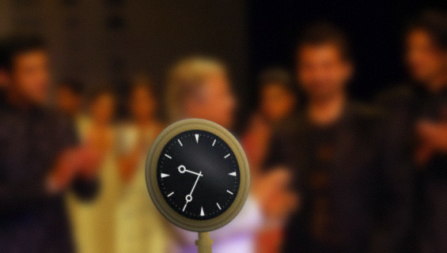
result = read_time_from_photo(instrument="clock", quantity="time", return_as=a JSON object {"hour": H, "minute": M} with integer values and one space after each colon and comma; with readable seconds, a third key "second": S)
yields {"hour": 9, "minute": 35}
